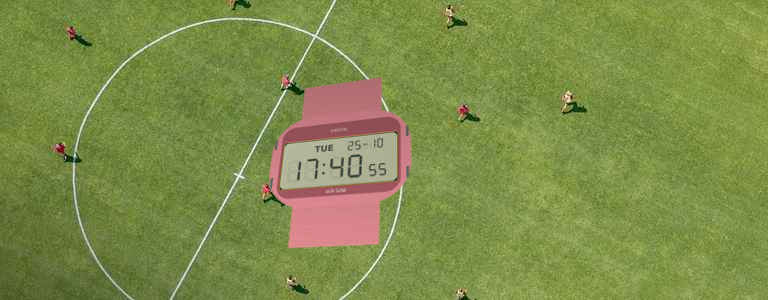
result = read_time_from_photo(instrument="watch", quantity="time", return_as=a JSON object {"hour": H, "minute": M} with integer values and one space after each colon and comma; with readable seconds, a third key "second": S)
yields {"hour": 17, "minute": 40, "second": 55}
